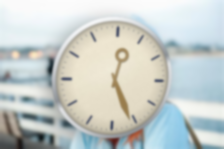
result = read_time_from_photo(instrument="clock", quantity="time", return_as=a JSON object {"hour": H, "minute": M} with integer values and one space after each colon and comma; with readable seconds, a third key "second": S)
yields {"hour": 12, "minute": 26}
